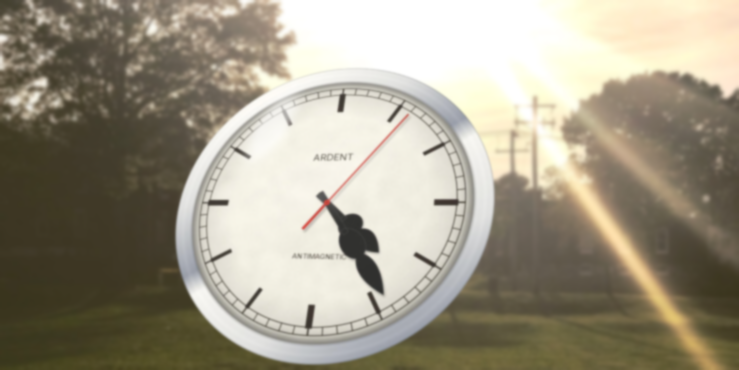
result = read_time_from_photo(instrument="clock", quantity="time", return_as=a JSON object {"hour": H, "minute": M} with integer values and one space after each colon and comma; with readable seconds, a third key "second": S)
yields {"hour": 4, "minute": 24, "second": 6}
